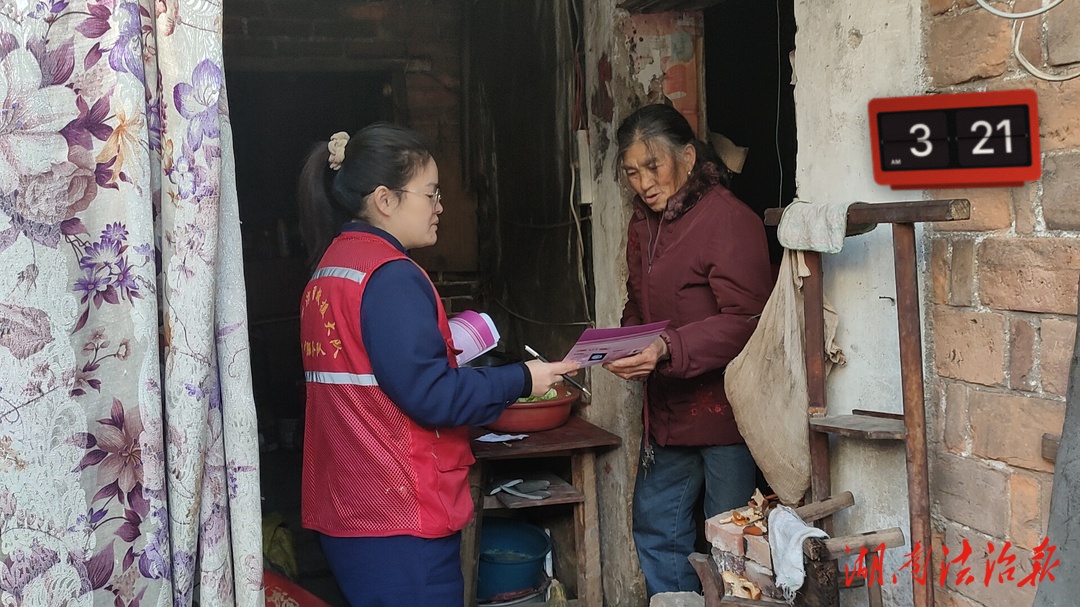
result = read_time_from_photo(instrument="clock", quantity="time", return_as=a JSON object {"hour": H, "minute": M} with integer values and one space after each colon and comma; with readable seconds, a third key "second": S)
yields {"hour": 3, "minute": 21}
